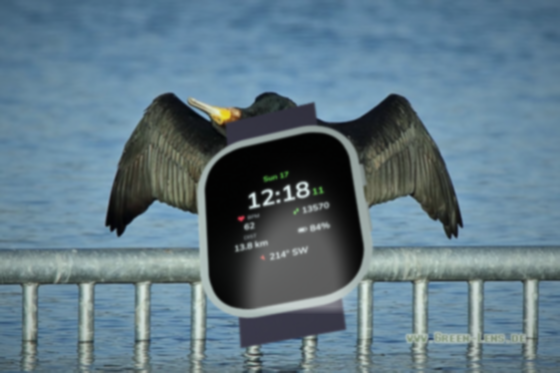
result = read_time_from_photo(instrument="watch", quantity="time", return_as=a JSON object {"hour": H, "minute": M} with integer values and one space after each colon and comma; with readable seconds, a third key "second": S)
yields {"hour": 12, "minute": 18}
